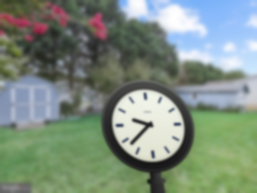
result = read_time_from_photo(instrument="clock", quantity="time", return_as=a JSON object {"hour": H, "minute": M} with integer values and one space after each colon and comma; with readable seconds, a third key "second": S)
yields {"hour": 9, "minute": 38}
